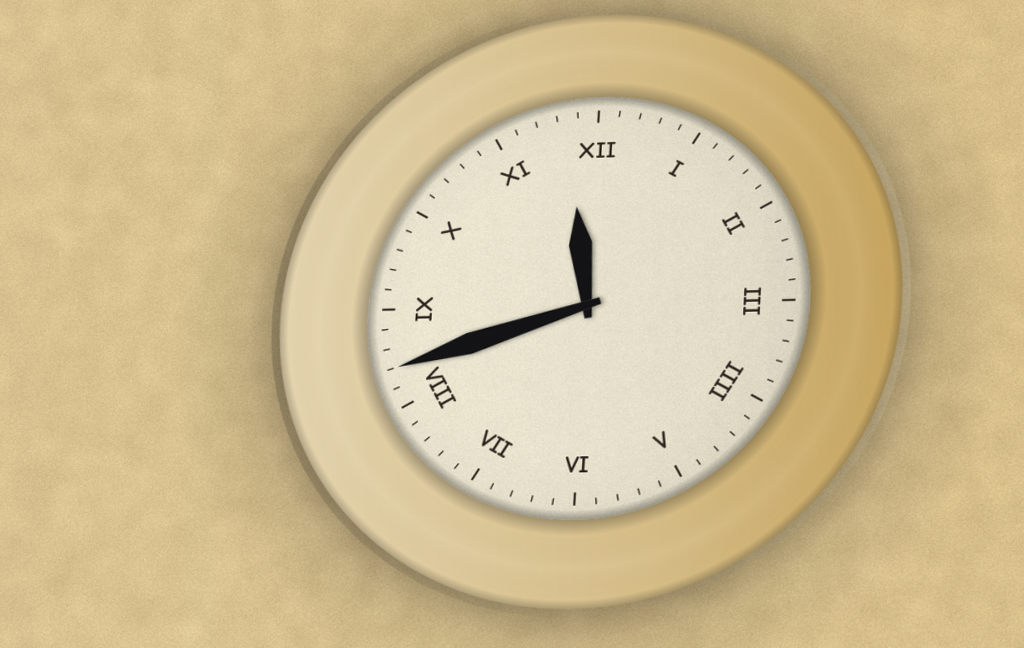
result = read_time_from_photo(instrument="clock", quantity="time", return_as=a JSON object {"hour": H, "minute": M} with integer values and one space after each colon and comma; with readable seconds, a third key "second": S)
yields {"hour": 11, "minute": 42}
